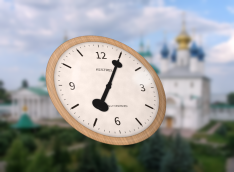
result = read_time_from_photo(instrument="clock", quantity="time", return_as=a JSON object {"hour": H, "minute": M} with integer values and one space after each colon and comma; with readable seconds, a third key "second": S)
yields {"hour": 7, "minute": 5}
